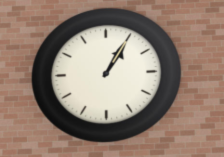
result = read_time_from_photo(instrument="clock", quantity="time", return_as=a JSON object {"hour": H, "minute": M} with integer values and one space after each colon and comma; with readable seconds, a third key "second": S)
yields {"hour": 1, "minute": 5}
